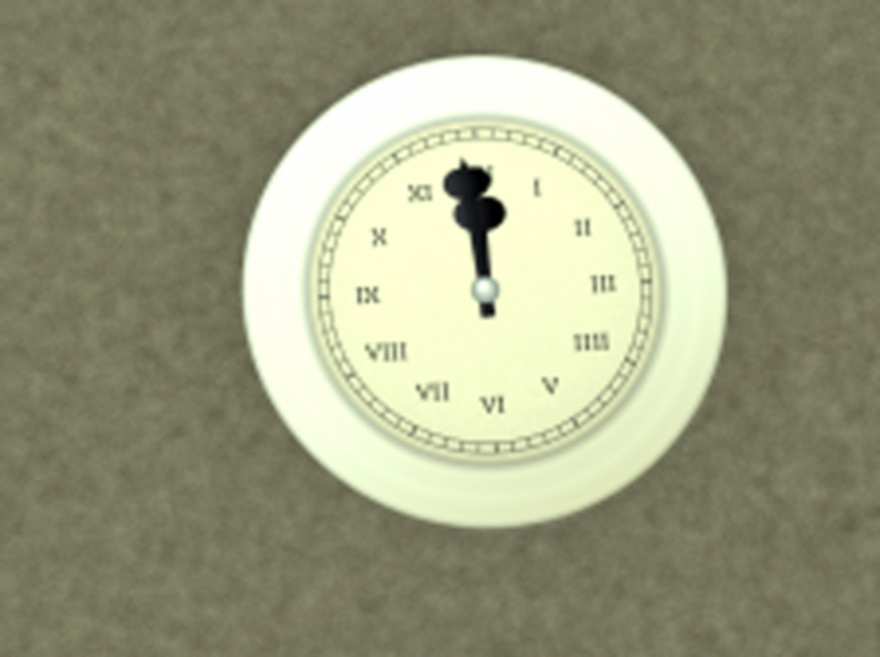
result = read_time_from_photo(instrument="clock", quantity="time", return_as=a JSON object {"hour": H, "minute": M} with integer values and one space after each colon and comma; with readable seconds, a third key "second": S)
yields {"hour": 11, "minute": 59}
